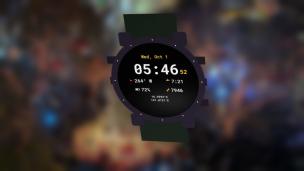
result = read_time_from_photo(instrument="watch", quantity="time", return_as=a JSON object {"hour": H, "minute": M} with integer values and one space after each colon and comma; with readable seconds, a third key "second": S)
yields {"hour": 5, "minute": 46}
